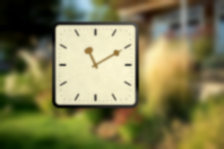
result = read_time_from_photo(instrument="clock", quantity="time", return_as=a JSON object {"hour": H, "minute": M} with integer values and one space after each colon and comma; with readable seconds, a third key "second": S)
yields {"hour": 11, "minute": 10}
